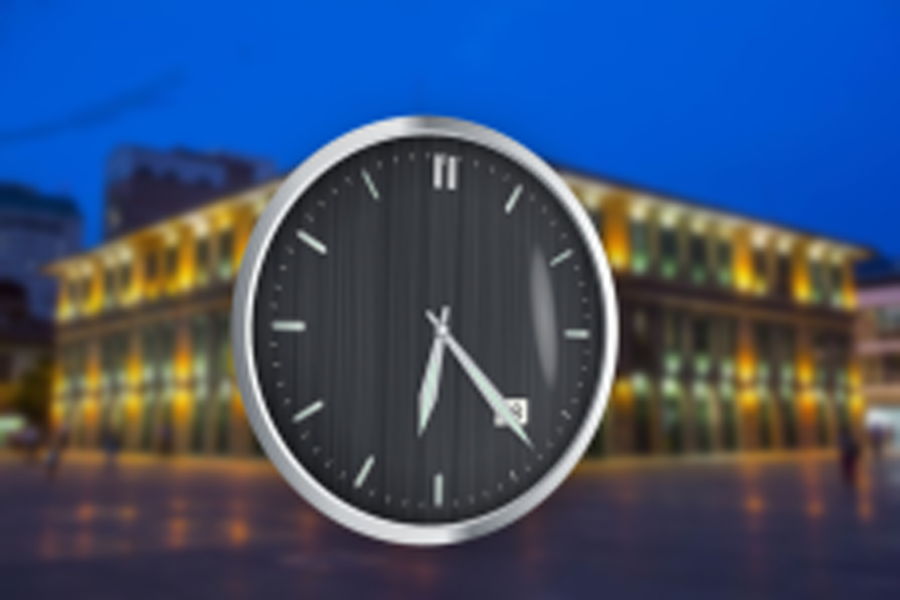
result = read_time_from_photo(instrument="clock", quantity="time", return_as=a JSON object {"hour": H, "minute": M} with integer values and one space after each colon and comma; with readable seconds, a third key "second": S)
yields {"hour": 6, "minute": 23}
